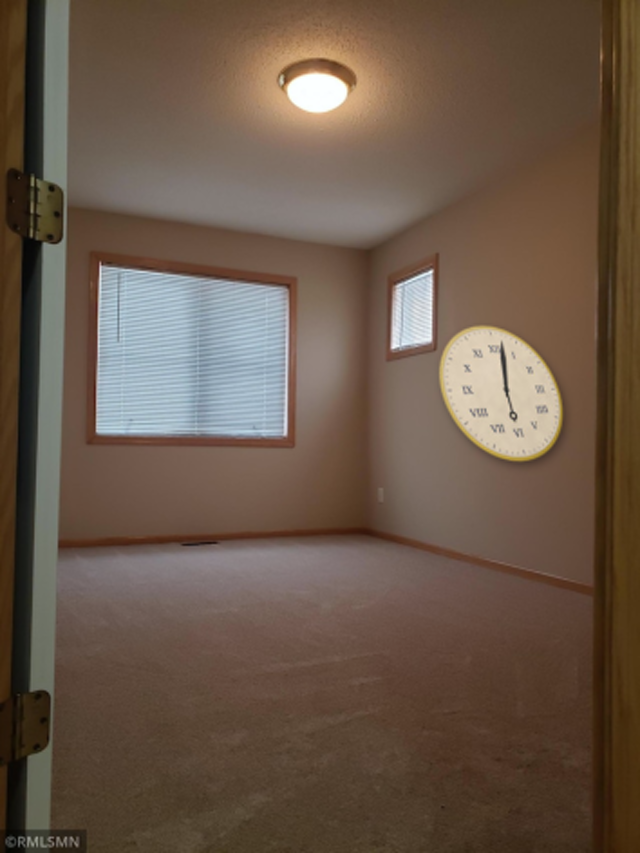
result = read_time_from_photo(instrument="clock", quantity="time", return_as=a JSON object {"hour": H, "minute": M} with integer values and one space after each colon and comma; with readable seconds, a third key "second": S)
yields {"hour": 6, "minute": 2}
